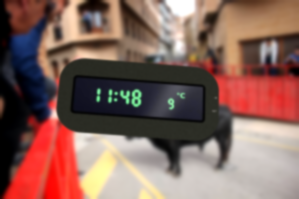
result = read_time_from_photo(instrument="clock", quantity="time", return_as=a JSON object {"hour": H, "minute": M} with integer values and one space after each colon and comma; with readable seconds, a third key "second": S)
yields {"hour": 11, "minute": 48}
